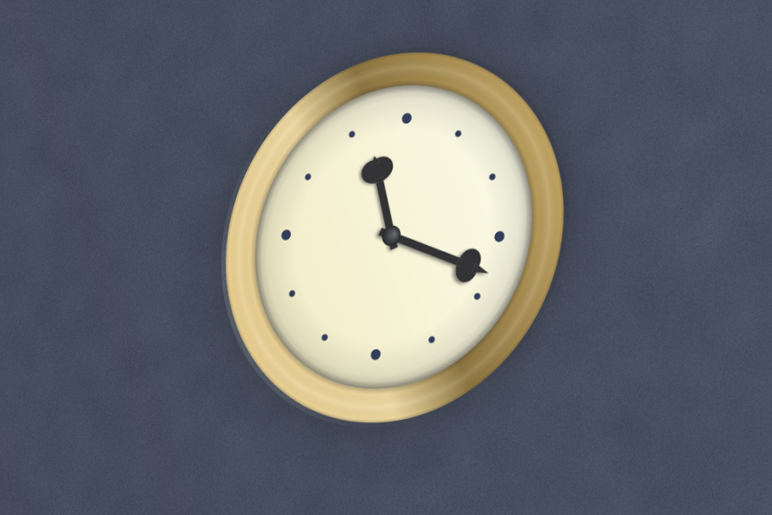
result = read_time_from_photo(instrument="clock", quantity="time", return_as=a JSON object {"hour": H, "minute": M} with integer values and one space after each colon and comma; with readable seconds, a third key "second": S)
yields {"hour": 11, "minute": 18}
